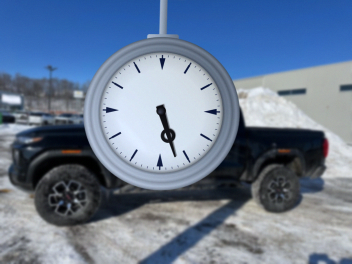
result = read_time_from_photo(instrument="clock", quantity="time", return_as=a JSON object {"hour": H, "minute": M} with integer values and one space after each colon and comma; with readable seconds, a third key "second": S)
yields {"hour": 5, "minute": 27}
